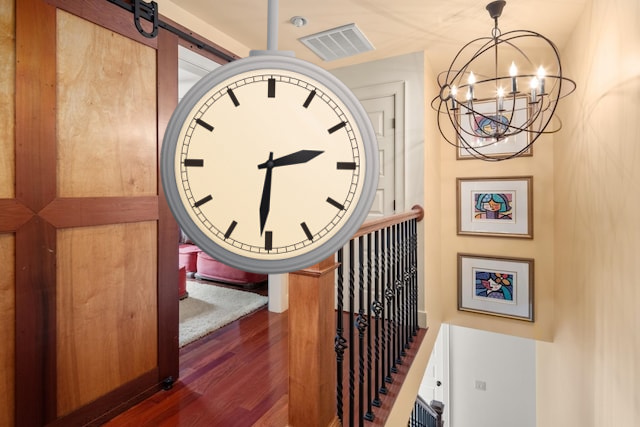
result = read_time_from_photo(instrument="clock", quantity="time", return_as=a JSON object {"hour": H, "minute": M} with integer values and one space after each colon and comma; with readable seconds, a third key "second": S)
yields {"hour": 2, "minute": 31}
